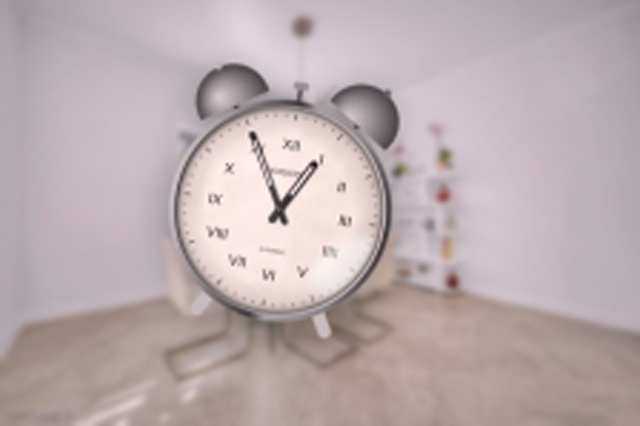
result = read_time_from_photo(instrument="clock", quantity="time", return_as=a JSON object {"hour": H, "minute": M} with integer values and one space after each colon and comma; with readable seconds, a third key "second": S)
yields {"hour": 12, "minute": 55}
